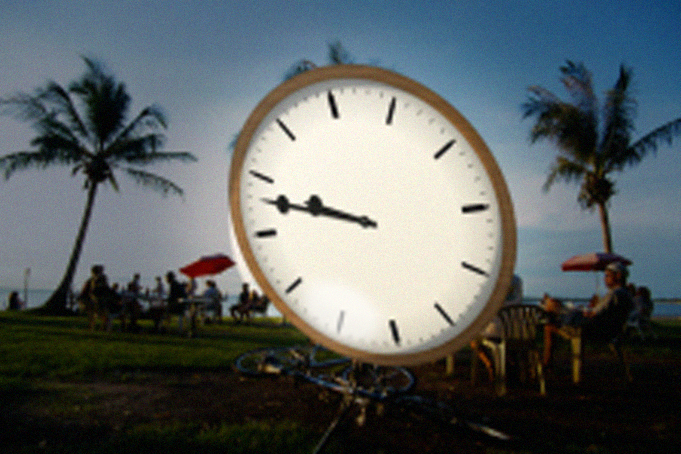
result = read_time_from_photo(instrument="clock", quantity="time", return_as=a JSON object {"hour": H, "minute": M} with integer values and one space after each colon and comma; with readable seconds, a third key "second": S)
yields {"hour": 9, "minute": 48}
